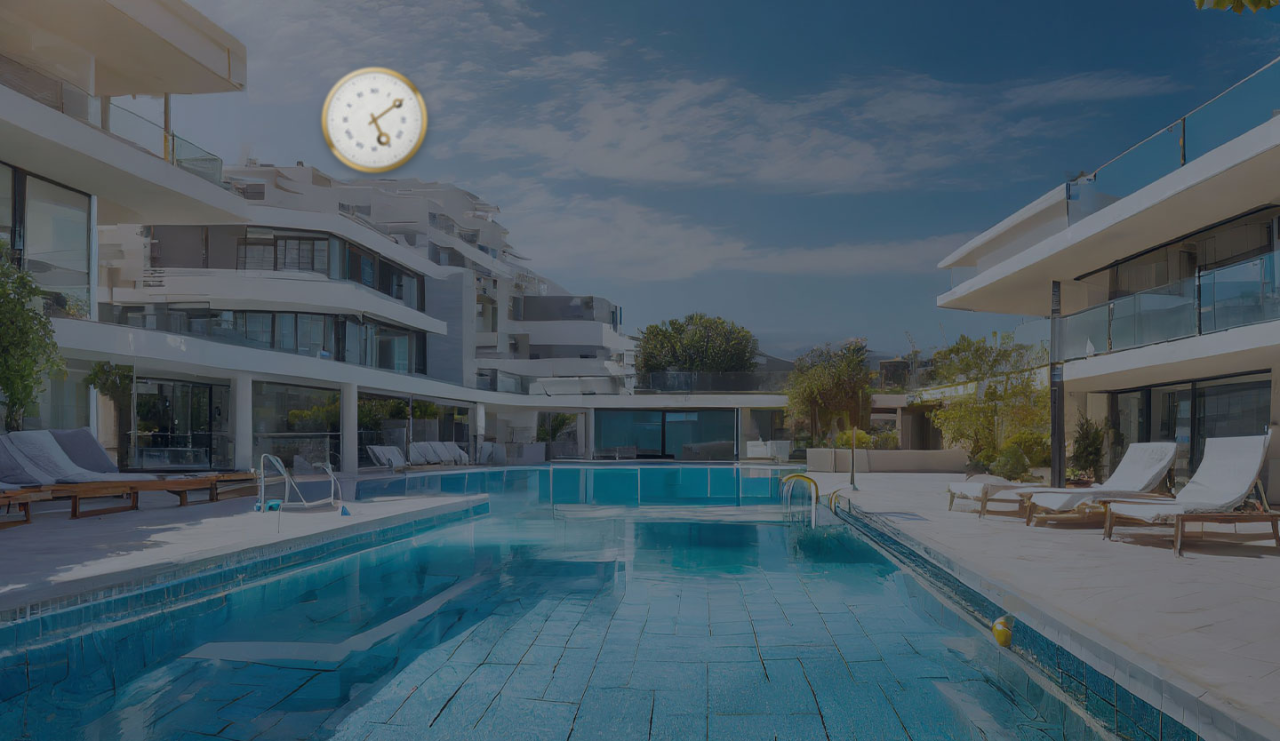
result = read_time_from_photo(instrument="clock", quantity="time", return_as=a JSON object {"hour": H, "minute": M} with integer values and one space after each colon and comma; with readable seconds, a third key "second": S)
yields {"hour": 5, "minute": 9}
